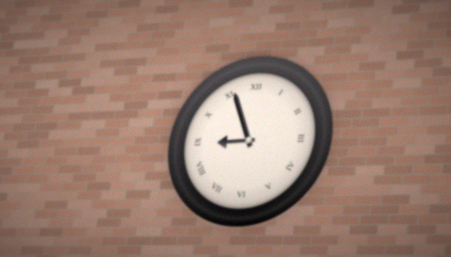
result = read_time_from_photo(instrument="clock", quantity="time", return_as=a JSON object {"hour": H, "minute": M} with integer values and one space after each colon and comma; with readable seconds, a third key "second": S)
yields {"hour": 8, "minute": 56}
